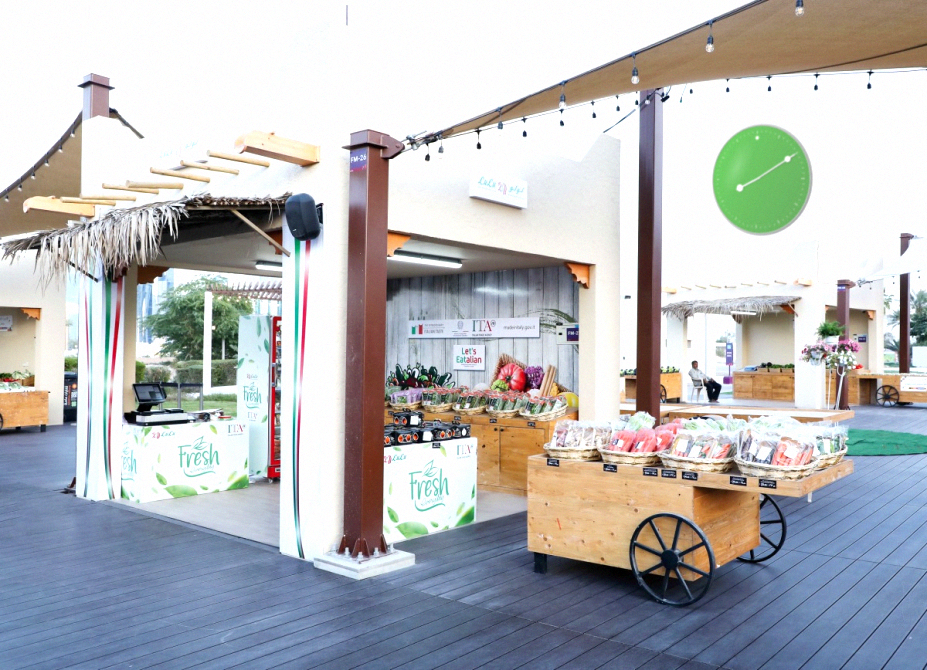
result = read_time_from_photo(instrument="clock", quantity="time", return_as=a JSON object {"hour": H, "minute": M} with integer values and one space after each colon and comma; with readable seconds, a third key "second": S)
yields {"hour": 8, "minute": 10}
